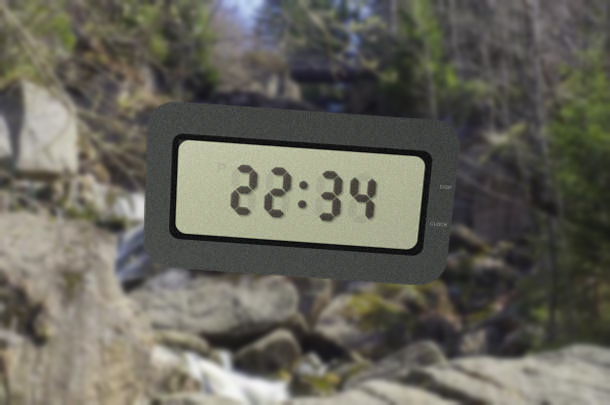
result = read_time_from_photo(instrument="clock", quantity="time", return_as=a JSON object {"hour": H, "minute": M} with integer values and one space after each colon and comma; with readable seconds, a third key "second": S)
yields {"hour": 22, "minute": 34}
